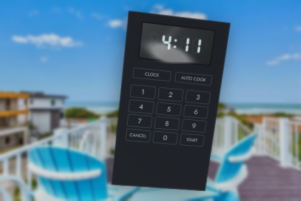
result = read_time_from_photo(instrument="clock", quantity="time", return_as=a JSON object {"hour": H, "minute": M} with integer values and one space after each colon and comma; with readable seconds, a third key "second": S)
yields {"hour": 4, "minute": 11}
